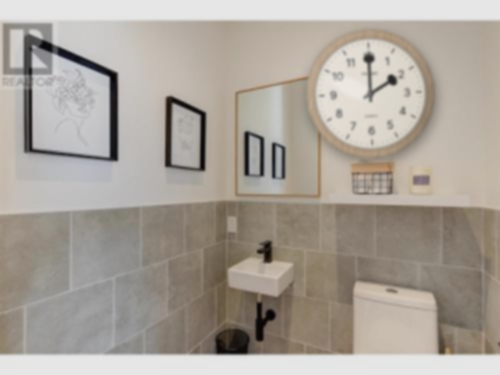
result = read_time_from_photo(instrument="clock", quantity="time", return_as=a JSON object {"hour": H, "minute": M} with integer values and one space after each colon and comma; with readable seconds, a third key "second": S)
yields {"hour": 2, "minute": 0}
